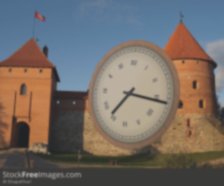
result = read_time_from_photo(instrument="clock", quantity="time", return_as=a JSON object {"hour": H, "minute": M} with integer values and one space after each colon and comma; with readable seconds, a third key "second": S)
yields {"hour": 7, "minute": 16}
